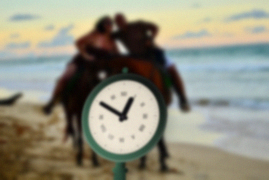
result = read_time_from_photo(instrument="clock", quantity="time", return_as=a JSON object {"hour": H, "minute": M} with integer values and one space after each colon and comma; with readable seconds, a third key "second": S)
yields {"hour": 12, "minute": 50}
